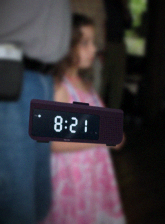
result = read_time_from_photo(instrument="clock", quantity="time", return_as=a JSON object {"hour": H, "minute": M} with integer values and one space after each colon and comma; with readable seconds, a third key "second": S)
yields {"hour": 8, "minute": 21}
